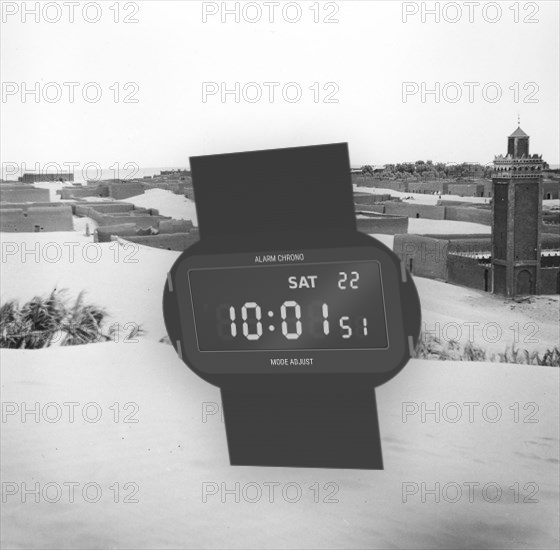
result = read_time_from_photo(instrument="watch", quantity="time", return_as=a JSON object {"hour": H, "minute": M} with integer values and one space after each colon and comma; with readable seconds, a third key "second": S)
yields {"hour": 10, "minute": 1, "second": 51}
